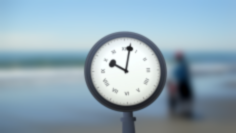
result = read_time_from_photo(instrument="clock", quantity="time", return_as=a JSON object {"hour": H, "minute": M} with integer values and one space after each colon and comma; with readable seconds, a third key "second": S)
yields {"hour": 10, "minute": 2}
